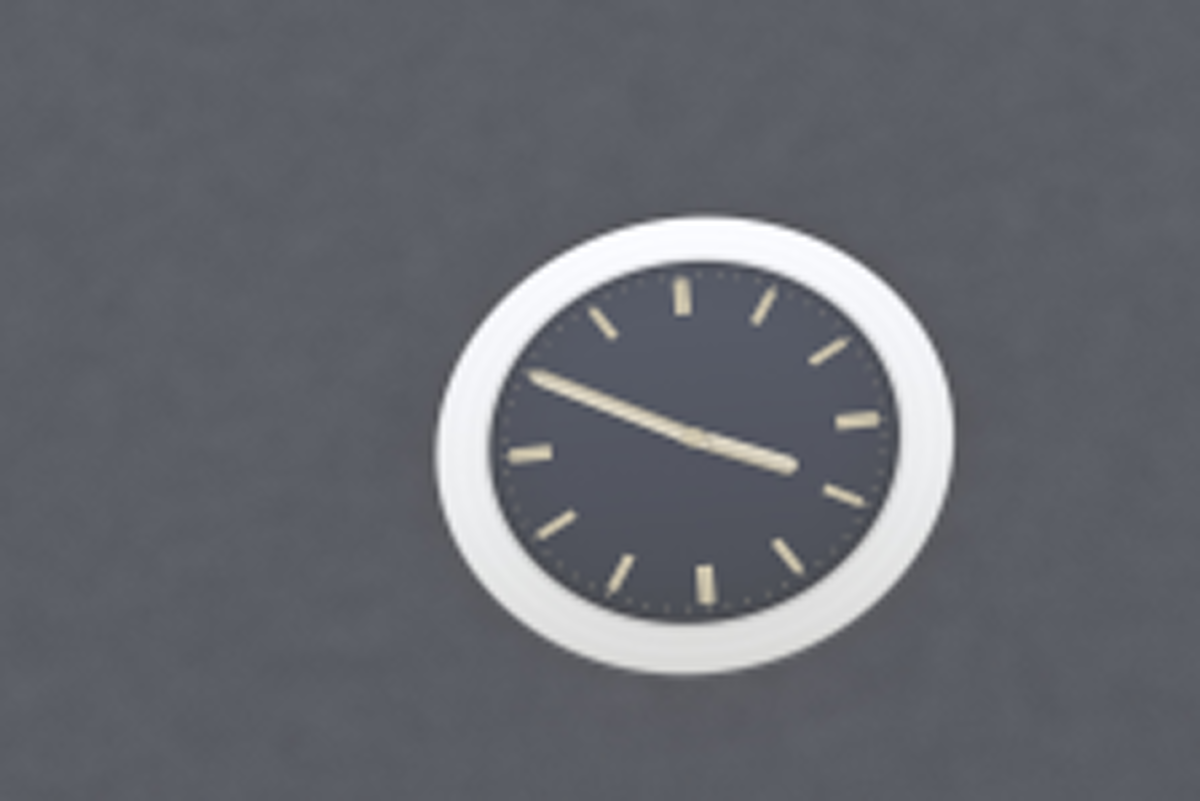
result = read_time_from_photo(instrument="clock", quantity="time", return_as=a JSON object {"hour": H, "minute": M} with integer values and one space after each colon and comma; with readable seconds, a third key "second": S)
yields {"hour": 3, "minute": 50}
